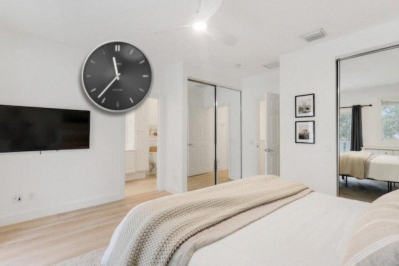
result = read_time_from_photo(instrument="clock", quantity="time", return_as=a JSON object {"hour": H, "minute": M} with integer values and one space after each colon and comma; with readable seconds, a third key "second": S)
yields {"hour": 11, "minute": 37}
